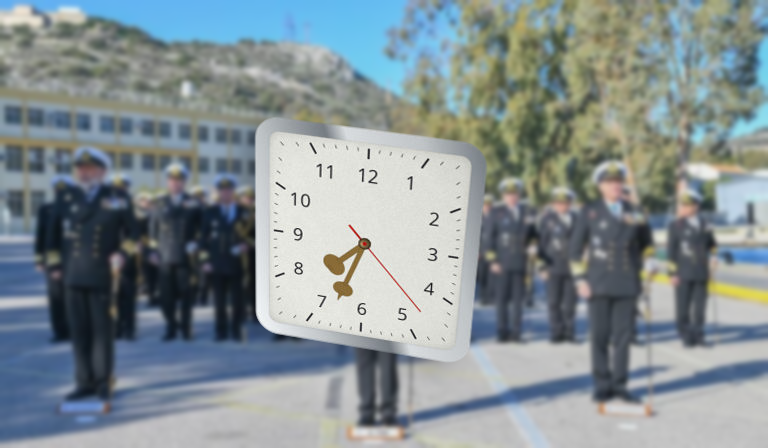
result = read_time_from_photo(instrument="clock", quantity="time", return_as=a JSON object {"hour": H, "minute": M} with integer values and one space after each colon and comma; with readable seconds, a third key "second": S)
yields {"hour": 7, "minute": 33, "second": 23}
